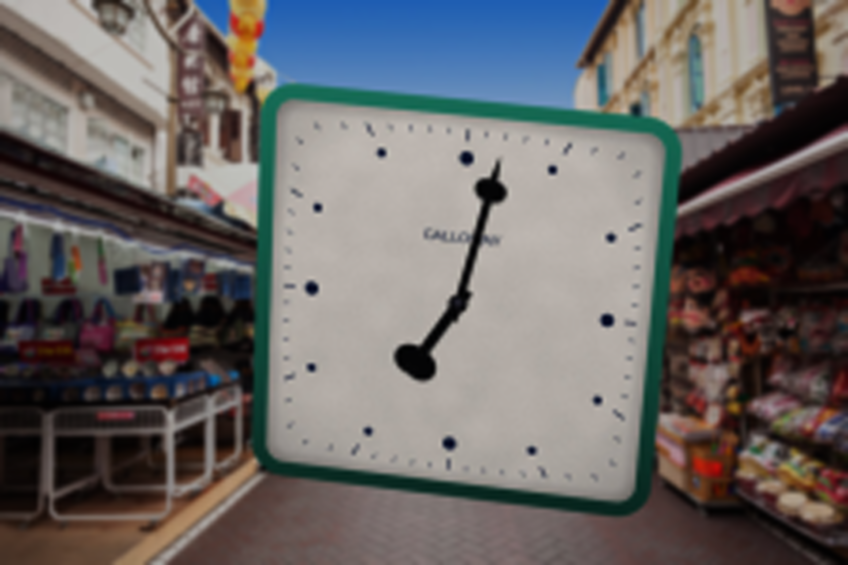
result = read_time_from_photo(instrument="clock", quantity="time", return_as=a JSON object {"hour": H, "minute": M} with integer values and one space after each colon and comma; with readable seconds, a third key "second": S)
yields {"hour": 7, "minute": 2}
